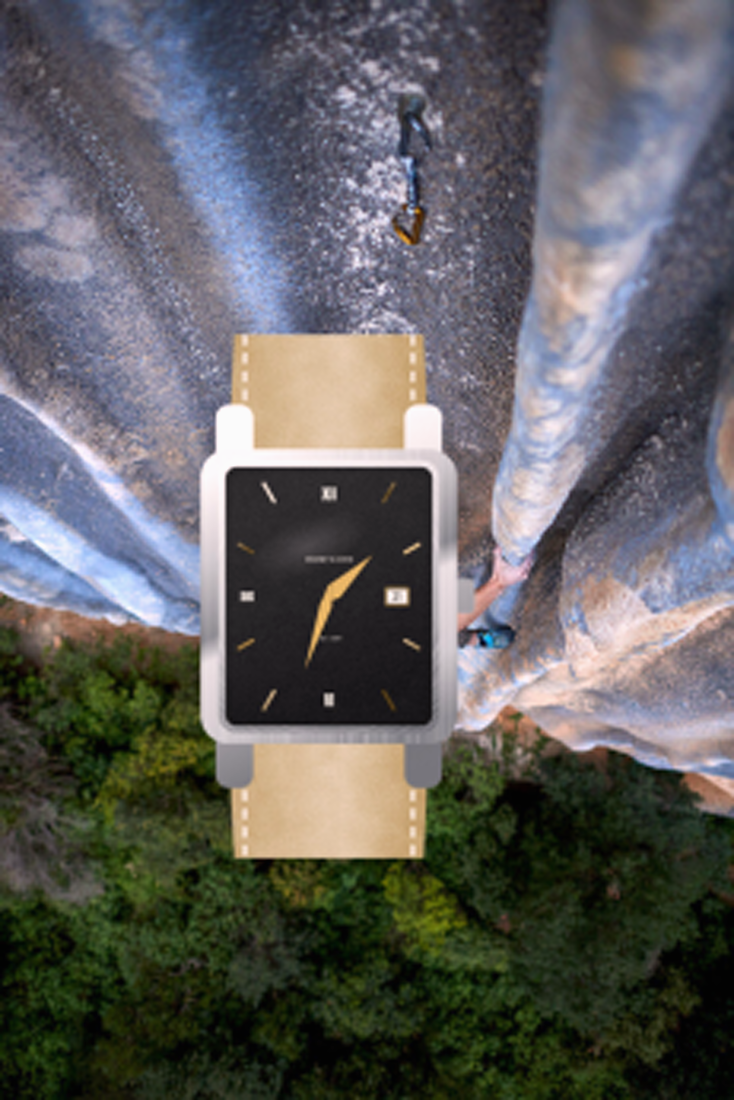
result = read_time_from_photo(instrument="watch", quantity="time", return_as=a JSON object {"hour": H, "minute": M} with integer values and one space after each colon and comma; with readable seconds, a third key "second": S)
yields {"hour": 1, "minute": 33}
